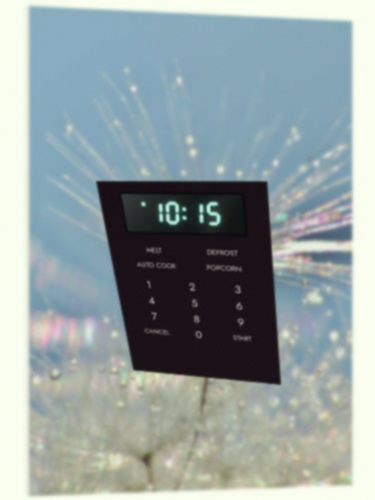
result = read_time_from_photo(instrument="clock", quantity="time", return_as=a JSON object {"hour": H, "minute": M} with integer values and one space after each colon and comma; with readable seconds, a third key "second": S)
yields {"hour": 10, "minute": 15}
